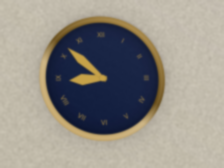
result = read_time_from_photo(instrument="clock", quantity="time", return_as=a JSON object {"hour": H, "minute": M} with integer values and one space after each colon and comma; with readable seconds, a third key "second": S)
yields {"hour": 8, "minute": 52}
